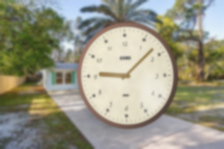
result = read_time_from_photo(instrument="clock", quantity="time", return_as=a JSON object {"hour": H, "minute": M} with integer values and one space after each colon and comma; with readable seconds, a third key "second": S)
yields {"hour": 9, "minute": 8}
